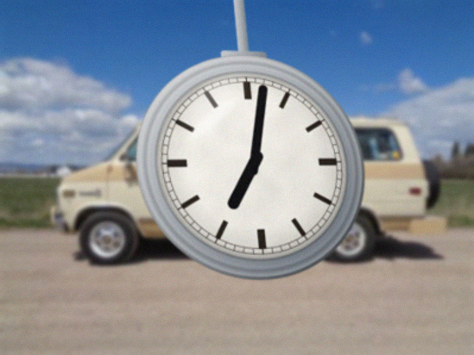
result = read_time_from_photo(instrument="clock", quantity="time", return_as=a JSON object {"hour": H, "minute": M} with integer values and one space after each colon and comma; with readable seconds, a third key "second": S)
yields {"hour": 7, "minute": 2}
